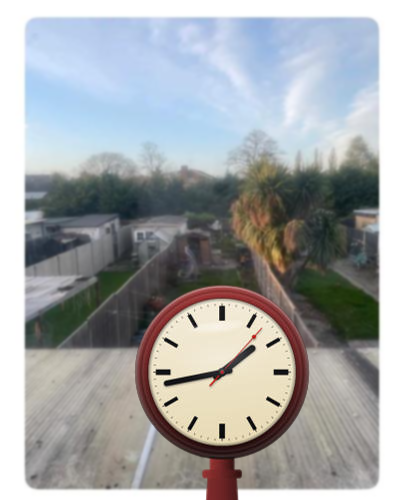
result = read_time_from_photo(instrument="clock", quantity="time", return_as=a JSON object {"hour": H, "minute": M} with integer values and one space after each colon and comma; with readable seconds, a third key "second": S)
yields {"hour": 1, "minute": 43, "second": 7}
